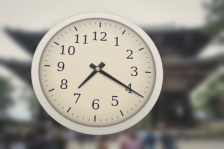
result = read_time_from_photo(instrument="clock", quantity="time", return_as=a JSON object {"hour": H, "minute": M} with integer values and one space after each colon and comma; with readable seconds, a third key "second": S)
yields {"hour": 7, "minute": 20}
